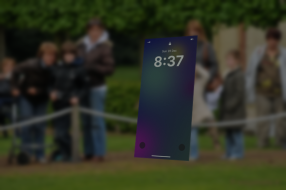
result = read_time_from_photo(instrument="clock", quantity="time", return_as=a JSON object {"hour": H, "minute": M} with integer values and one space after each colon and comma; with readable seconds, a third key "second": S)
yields {"hour": 8, "minute": 37}
